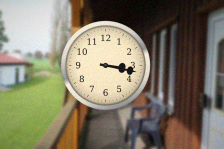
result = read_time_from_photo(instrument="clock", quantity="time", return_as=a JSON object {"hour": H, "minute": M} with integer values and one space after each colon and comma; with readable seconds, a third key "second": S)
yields {"hour": 3, "minute": 17}
